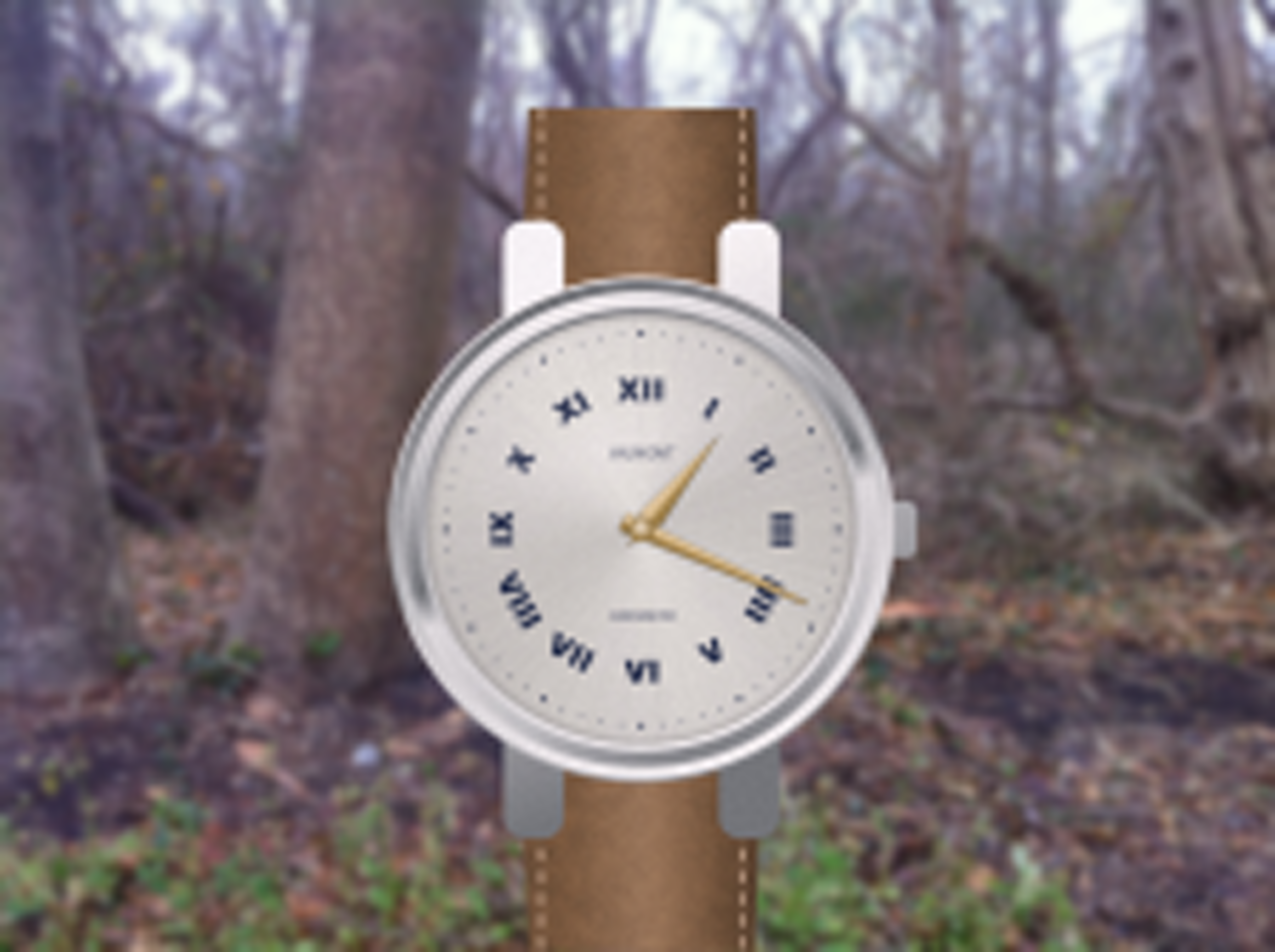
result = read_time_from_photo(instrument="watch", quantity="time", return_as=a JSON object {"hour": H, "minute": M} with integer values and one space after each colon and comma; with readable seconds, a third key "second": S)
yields {"hour": 1, "minute": 19}
